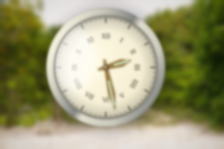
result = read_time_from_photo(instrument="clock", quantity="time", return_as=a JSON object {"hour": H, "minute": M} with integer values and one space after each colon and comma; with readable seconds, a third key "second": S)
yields {"hour": 2, "minute": 28}
